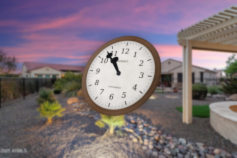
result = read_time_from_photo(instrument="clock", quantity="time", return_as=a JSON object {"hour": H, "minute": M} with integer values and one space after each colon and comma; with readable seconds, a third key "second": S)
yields {"hour": 10, "minute": 53}
